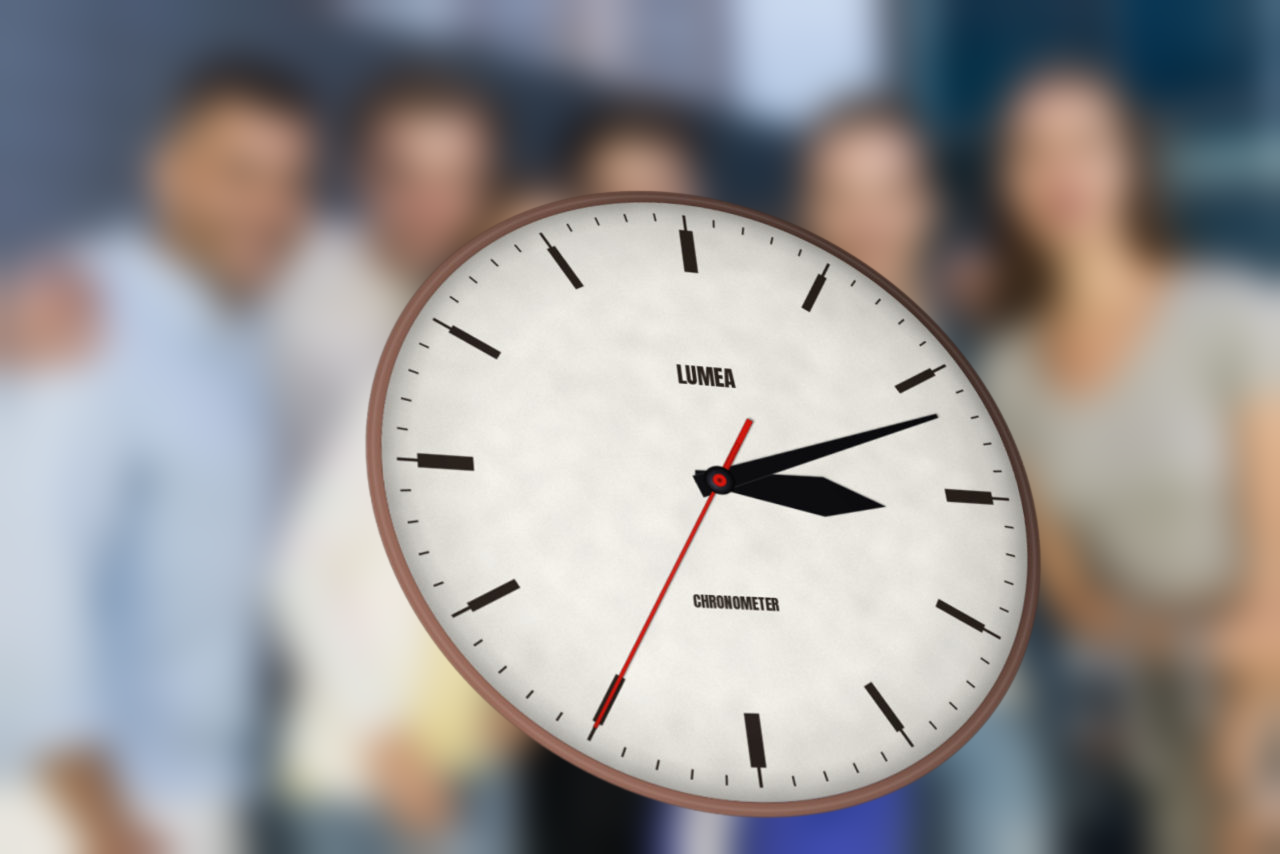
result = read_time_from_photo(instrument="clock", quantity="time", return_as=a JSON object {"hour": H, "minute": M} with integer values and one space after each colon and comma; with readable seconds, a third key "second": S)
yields {"hour": 3, "minute": 11, "second": 35}
